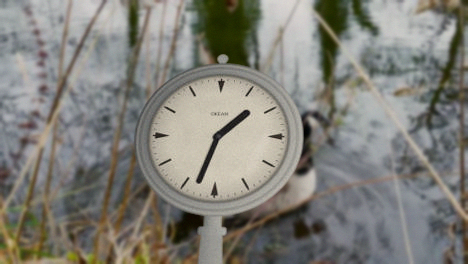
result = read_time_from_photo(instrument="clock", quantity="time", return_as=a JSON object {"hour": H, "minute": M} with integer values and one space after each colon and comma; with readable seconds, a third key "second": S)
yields {"hour": 1, "minute": 33}
